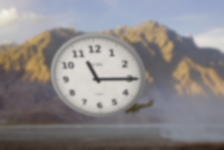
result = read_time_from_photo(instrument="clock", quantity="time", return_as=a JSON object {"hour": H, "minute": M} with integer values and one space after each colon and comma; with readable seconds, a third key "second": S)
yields {"hour": 11, "minute": 15}
